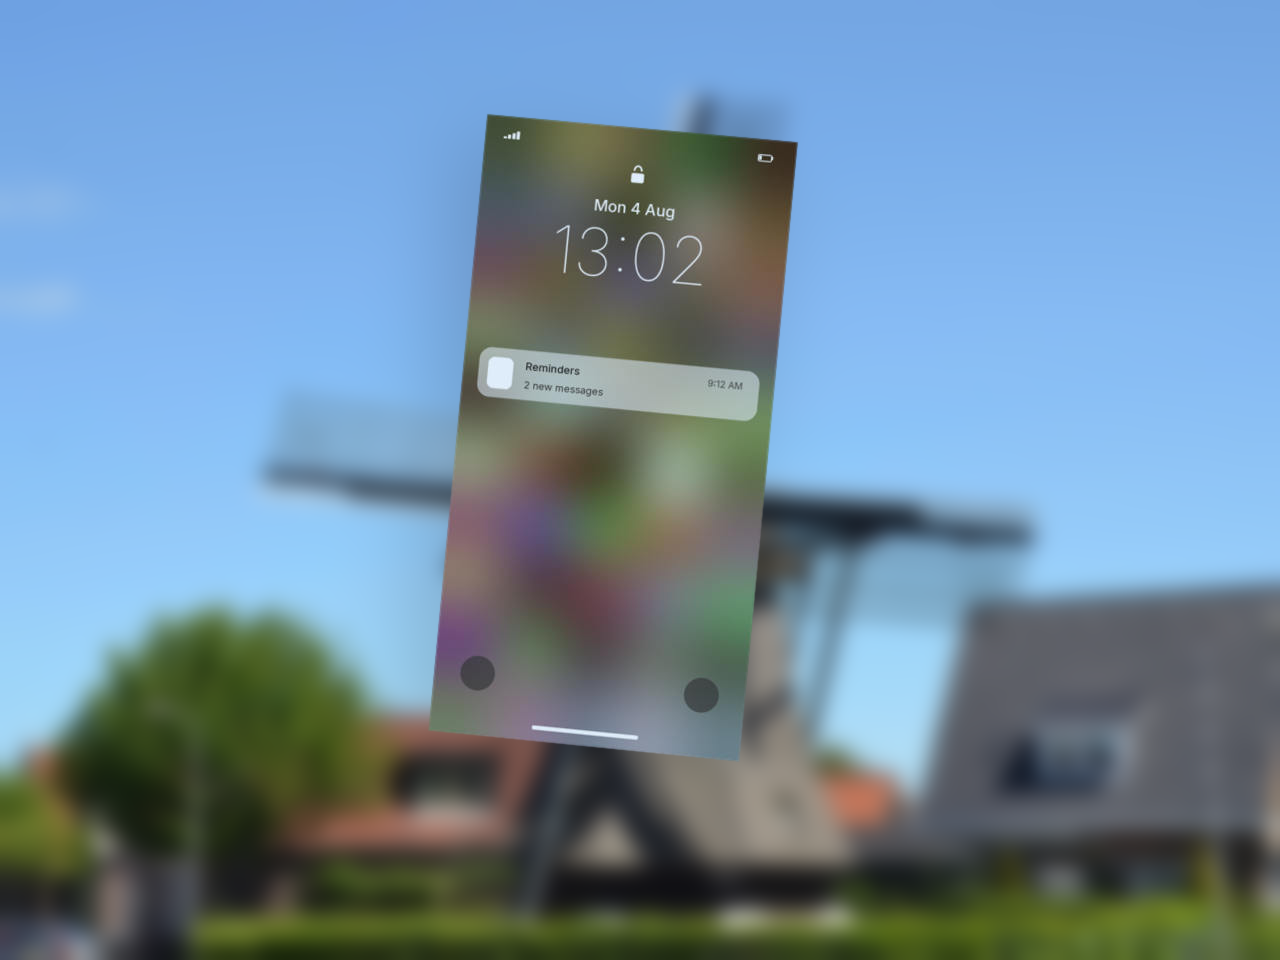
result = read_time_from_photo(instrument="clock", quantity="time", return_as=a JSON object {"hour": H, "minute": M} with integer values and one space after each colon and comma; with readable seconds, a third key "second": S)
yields {"hour": 13, "minute": 2}
